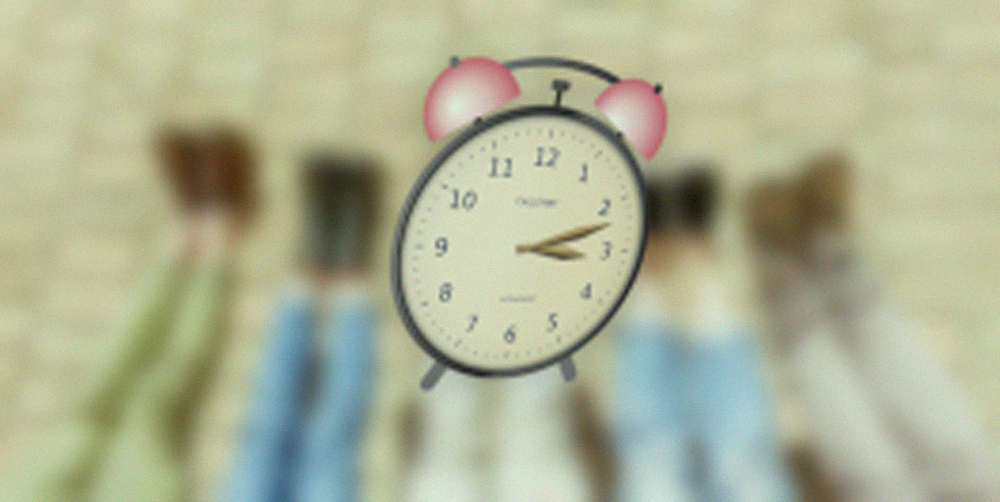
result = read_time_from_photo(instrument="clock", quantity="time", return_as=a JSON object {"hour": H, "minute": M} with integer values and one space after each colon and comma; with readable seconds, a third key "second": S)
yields {"hour": 3, "minute": 12}
